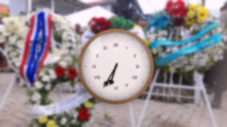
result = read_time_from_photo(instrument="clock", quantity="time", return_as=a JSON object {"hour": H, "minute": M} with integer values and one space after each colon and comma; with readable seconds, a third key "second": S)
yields {"hour": 6, "minute": 35}
